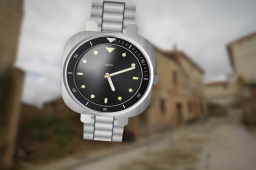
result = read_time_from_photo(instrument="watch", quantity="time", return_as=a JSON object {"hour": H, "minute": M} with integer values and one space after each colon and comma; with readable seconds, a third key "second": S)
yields {"hour": 5, "minute": 11}
